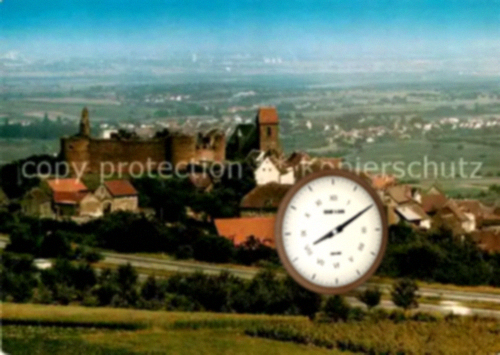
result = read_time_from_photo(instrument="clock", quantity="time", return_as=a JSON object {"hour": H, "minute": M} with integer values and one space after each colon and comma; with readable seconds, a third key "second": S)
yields {"hour": 8, "minute": 10}
